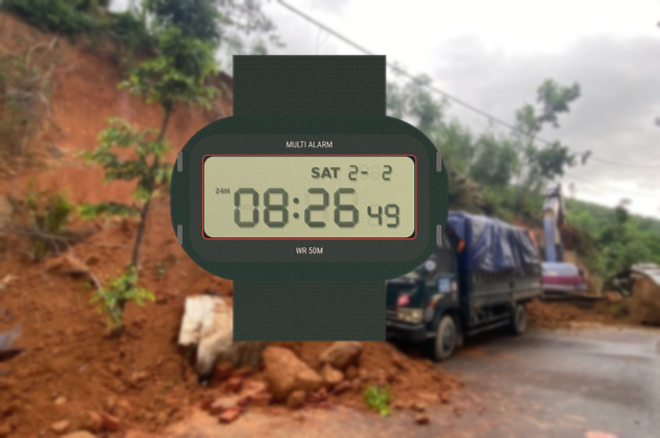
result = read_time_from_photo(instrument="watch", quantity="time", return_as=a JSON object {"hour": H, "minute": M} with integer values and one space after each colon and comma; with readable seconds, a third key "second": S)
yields {"hour": 8, "minute": 26, "second": 49}
